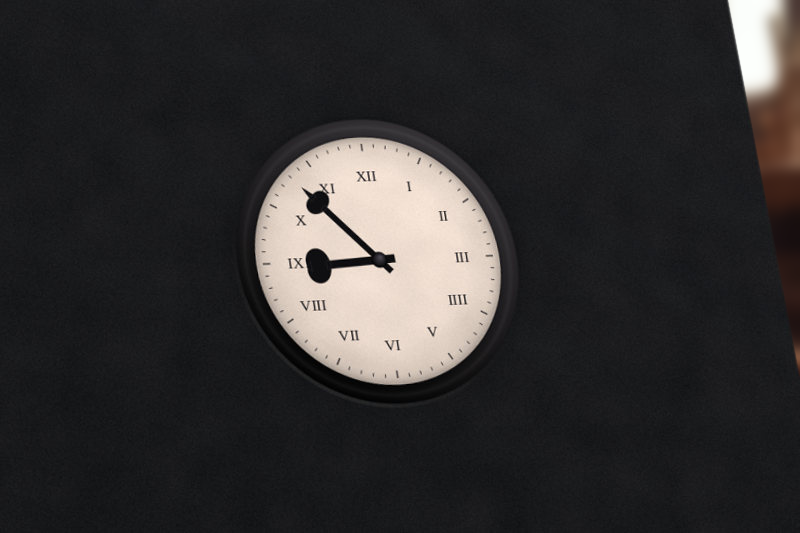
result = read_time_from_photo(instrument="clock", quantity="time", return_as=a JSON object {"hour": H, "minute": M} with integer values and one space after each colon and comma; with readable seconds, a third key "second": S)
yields {"hour": 8, "minute": 53}
